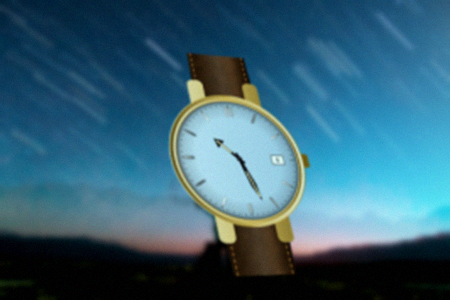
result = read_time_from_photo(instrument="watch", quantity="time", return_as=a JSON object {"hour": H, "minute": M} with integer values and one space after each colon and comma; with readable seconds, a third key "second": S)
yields {"hour": 10, "minute": 27}
